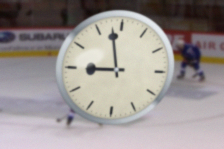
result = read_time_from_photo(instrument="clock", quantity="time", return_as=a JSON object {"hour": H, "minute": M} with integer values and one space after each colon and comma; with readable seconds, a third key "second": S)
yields {"hour": 8, "minute": 58}
